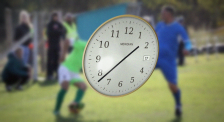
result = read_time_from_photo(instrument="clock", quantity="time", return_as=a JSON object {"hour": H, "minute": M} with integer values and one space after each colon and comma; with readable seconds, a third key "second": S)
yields {"hour": 1, "minute": 38}
